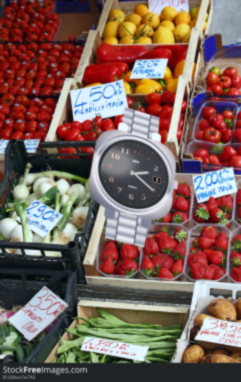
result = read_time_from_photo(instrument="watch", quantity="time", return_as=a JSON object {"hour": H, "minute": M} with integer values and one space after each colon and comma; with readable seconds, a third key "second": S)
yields {"hour": 2, "minute": 20}
